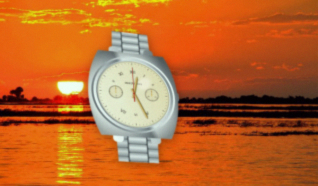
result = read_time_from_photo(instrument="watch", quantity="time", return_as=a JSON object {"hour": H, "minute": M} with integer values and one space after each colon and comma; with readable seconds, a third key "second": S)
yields {"hour": 12, "minute": 26}
